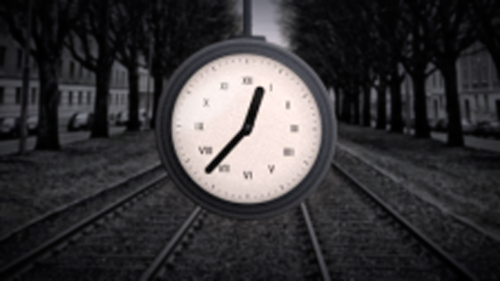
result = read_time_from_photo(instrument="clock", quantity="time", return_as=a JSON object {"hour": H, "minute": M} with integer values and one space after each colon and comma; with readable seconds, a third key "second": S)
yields {"hour": 12, "minute": 37}
